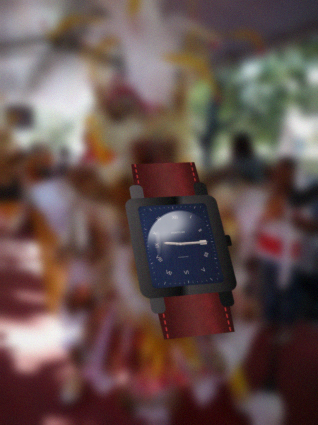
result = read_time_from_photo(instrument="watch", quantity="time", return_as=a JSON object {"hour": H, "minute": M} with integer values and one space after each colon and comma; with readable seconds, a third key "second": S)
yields {"hour": 9, "minute": 15}
